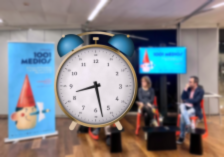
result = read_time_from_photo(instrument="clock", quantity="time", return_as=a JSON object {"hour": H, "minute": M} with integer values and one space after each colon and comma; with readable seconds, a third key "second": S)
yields {"hour": 8, "minute": 28}
